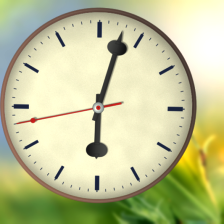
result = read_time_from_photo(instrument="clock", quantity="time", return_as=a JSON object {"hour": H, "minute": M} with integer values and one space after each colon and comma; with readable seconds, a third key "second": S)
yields {"hour": 6, "minute": 2, "second": 43}
